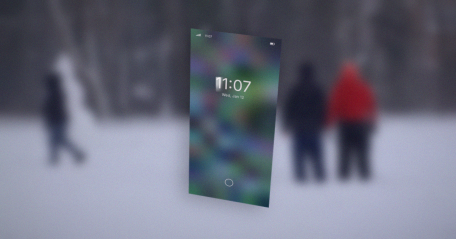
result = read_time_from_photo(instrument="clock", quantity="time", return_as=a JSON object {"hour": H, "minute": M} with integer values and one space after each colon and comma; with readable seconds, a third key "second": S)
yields {"hour": 11, "minute": 7}
